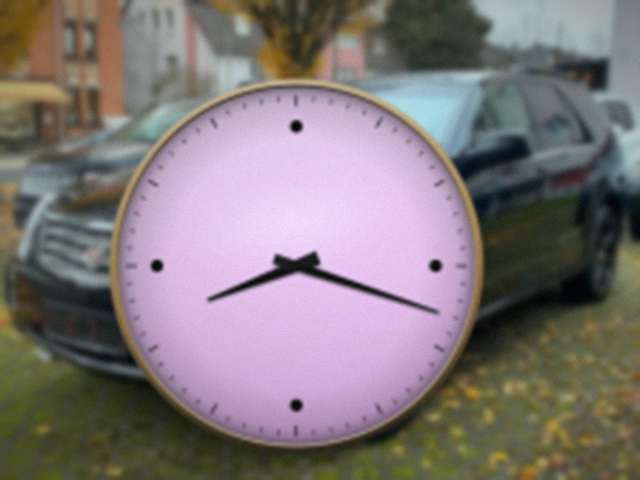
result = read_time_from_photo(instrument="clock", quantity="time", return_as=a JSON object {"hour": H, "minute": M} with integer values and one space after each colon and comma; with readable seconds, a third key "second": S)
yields {"hour": 8, "minute": 18}
